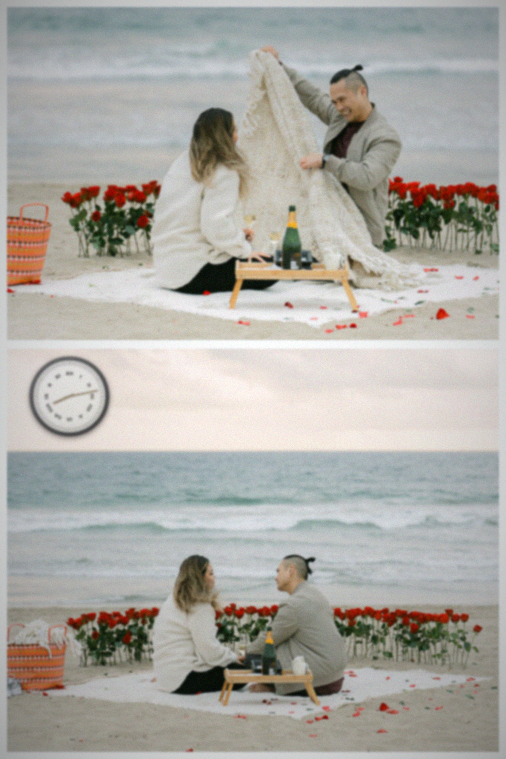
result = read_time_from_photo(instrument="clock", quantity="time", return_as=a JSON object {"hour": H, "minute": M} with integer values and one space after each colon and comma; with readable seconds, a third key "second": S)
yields {"hour": 8, "minute": 13}
